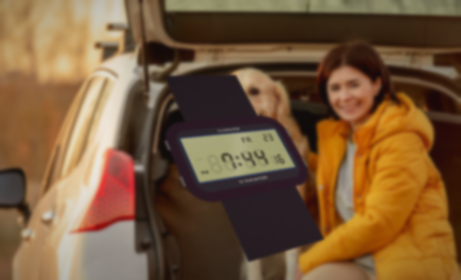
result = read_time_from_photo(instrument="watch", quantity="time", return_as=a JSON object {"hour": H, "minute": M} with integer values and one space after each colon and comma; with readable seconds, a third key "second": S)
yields {"hour": 7, "minute": 44}
